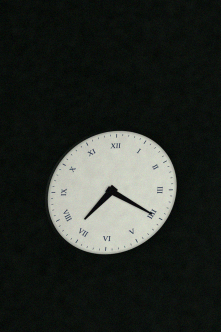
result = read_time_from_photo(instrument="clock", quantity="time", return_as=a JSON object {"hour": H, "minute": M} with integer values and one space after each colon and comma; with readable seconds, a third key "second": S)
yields {"hour": 7, "minute": 20}
